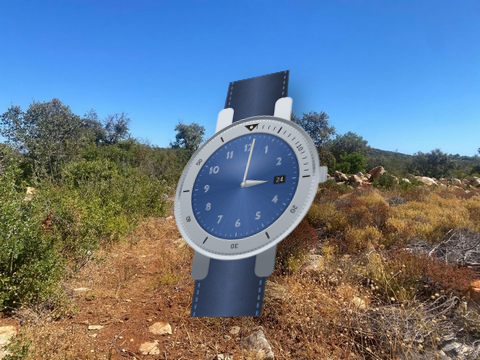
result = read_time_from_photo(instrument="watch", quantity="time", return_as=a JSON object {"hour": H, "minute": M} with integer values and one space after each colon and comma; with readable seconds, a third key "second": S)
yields {"hour": 3, "minute": 1}
